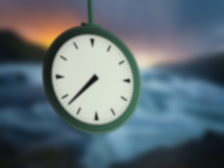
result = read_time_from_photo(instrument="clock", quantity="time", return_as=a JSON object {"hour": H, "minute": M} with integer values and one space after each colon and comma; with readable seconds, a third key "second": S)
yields {"hour": 7, "minute": 38}
